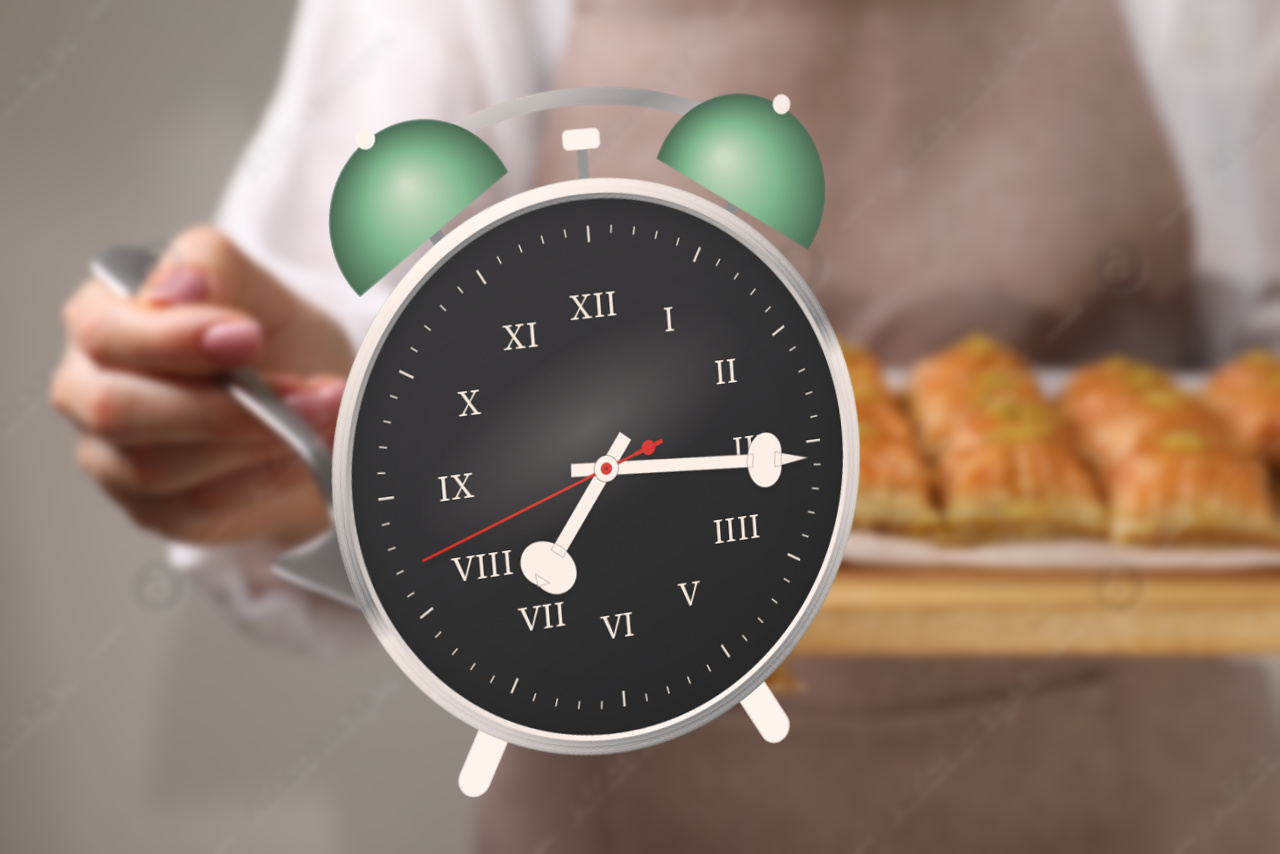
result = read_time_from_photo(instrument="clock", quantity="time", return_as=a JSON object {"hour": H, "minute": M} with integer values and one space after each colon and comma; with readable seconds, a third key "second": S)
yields {"hour": 7, "minute": 15, "second": 42}
